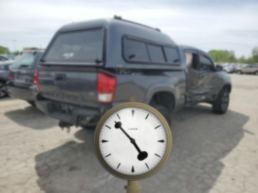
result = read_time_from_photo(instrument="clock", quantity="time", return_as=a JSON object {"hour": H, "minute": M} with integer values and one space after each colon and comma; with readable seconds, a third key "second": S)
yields {"hour": 4, "minute": 53}
